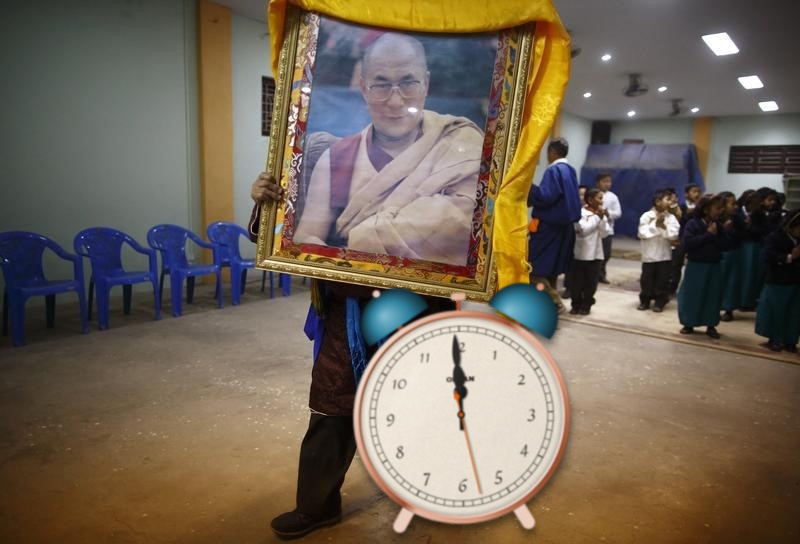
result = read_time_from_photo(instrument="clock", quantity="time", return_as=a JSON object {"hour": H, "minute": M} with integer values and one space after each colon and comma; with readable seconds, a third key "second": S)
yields {"hour": 11, "minute": 59, "second": 28}
